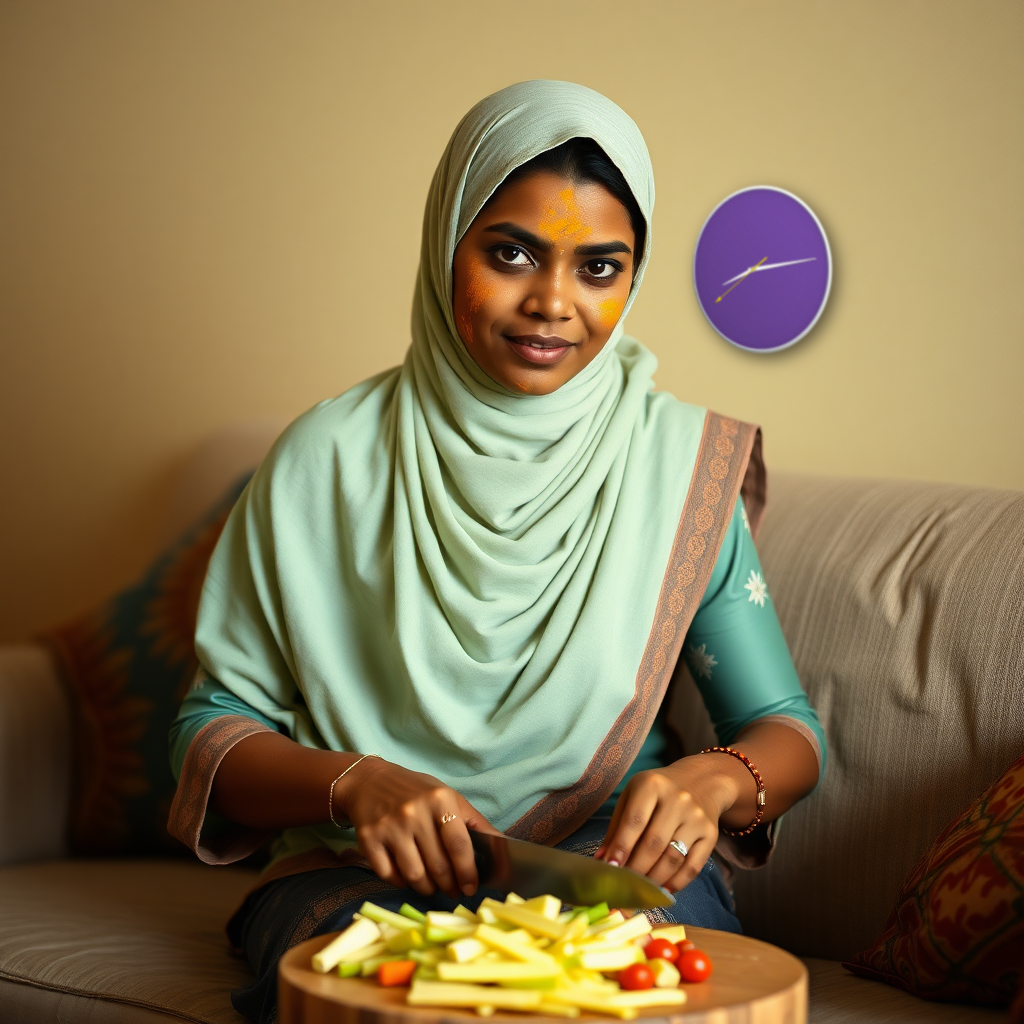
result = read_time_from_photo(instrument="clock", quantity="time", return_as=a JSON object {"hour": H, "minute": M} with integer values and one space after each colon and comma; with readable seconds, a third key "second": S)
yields {"hour": 8, "minute": 13, "second": 39}
